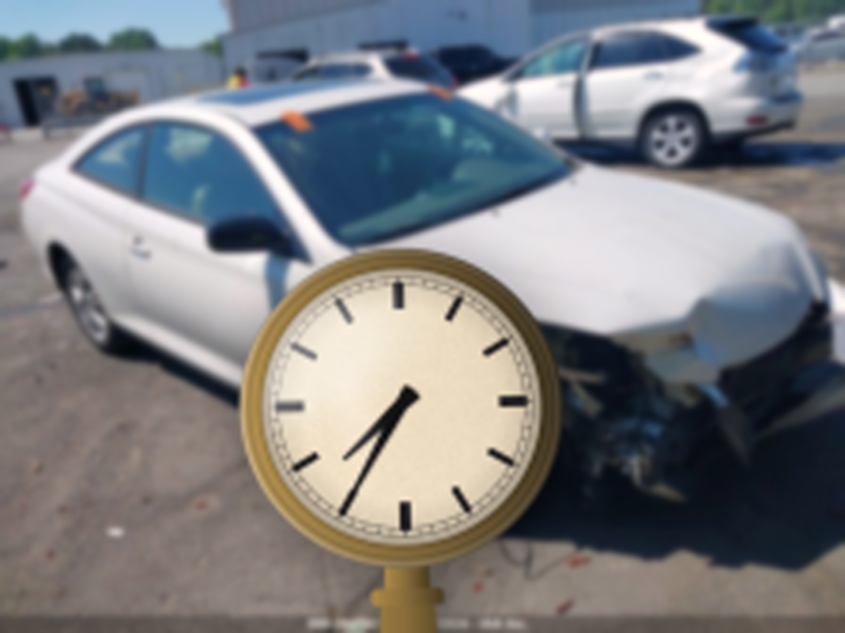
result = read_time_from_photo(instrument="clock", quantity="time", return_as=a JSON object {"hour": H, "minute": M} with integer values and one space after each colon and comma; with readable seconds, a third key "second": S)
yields {"hour": 7, "minute": 35}
